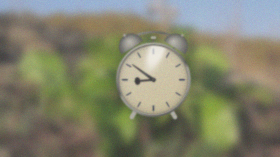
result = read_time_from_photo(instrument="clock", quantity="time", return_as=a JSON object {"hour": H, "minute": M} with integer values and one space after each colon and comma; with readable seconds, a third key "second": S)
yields {"hour": 8, "minute": 51}
